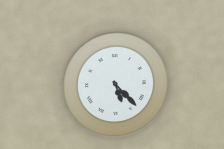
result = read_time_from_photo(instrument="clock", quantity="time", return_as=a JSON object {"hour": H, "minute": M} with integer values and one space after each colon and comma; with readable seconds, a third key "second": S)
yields {"hour": 5, "minute": 23}
